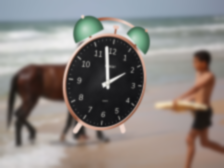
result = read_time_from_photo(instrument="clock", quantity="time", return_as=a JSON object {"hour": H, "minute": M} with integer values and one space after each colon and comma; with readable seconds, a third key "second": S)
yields {"hour": 1, "minute": 58}
